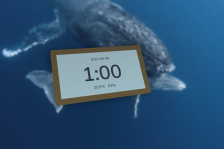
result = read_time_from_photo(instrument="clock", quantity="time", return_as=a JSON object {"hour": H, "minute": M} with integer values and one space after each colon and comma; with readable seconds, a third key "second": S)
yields {"hour": 1, "minute": 0}
